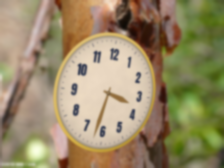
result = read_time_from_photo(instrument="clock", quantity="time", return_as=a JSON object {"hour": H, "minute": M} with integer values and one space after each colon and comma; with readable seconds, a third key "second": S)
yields {"hour": 3, "minute": 32}
